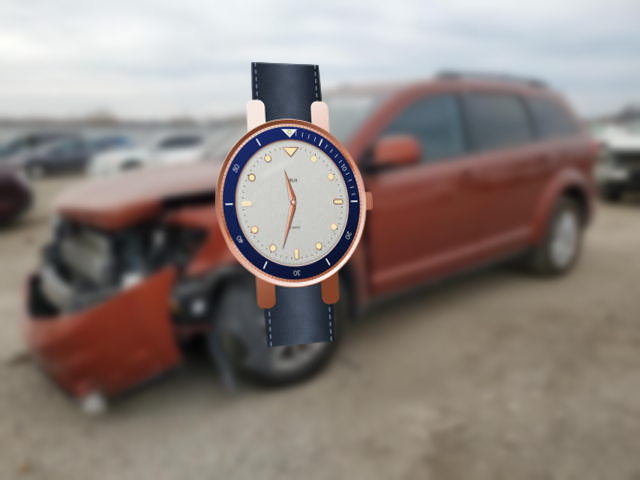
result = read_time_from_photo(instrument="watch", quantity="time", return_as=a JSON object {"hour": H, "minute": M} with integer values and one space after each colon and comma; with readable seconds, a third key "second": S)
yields {"hour": 11, "minute": 33}
